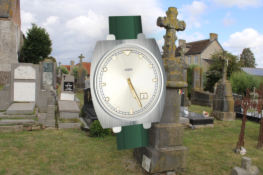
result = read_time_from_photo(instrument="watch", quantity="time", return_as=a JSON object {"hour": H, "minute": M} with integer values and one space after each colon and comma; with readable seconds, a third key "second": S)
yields {"hour": 5, "minute": 26}
